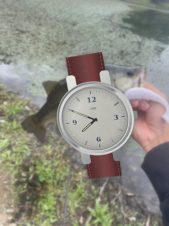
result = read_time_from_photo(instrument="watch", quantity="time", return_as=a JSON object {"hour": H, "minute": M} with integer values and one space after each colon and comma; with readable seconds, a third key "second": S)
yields {"hour": 7, "minute": 50}
